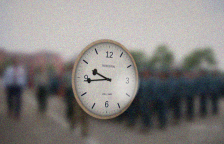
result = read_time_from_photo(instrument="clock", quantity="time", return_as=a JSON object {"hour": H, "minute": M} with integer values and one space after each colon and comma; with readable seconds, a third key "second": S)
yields {"hour": 9, "minute": 44}
